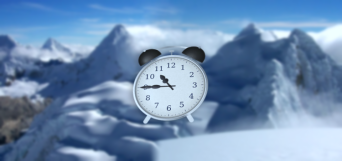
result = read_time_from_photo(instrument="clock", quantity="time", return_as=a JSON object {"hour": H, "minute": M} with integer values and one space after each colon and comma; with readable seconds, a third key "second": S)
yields {"hour": 10, "minute": 45}
